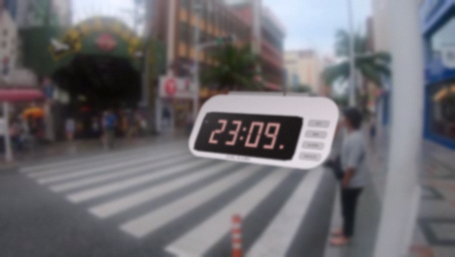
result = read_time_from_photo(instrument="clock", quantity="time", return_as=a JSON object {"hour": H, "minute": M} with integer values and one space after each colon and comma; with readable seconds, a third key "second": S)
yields {"hour": 23, "minute": 9}
